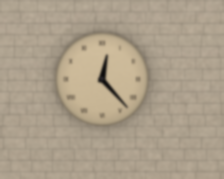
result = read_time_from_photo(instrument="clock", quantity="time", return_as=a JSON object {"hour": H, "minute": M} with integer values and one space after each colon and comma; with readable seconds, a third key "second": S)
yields {"hour": 12, "minute": 23}
